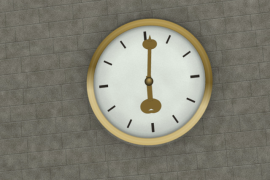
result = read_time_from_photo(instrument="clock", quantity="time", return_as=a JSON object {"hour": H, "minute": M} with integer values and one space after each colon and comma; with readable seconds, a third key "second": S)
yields {"hour": 6, "minute": 1}
